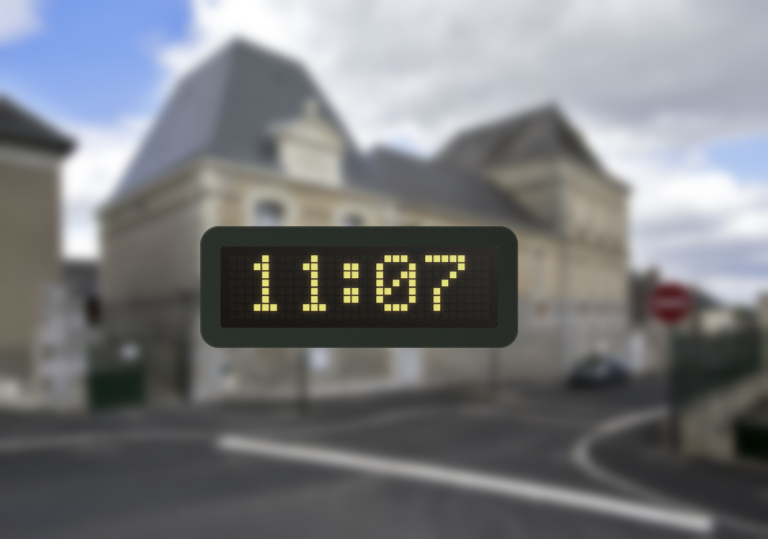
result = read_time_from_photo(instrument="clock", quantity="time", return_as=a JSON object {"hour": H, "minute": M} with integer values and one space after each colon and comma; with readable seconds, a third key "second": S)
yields {"hour": 11, "minute": 7}
